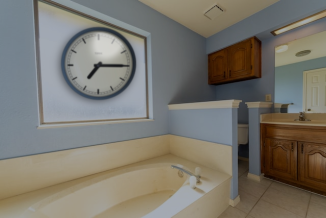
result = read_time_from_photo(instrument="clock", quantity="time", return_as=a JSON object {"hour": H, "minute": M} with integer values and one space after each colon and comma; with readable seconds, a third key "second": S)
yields {"hour": 7, "minute": 15}
